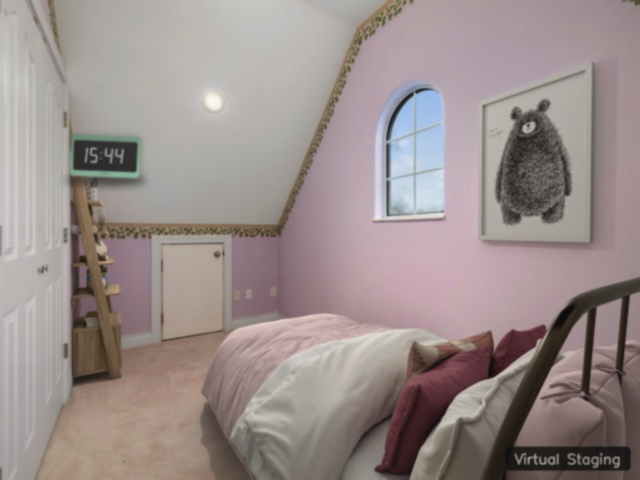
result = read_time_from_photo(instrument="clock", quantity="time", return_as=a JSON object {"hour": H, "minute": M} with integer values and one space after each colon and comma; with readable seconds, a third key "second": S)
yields {"hour": 15, "minute": 44}
